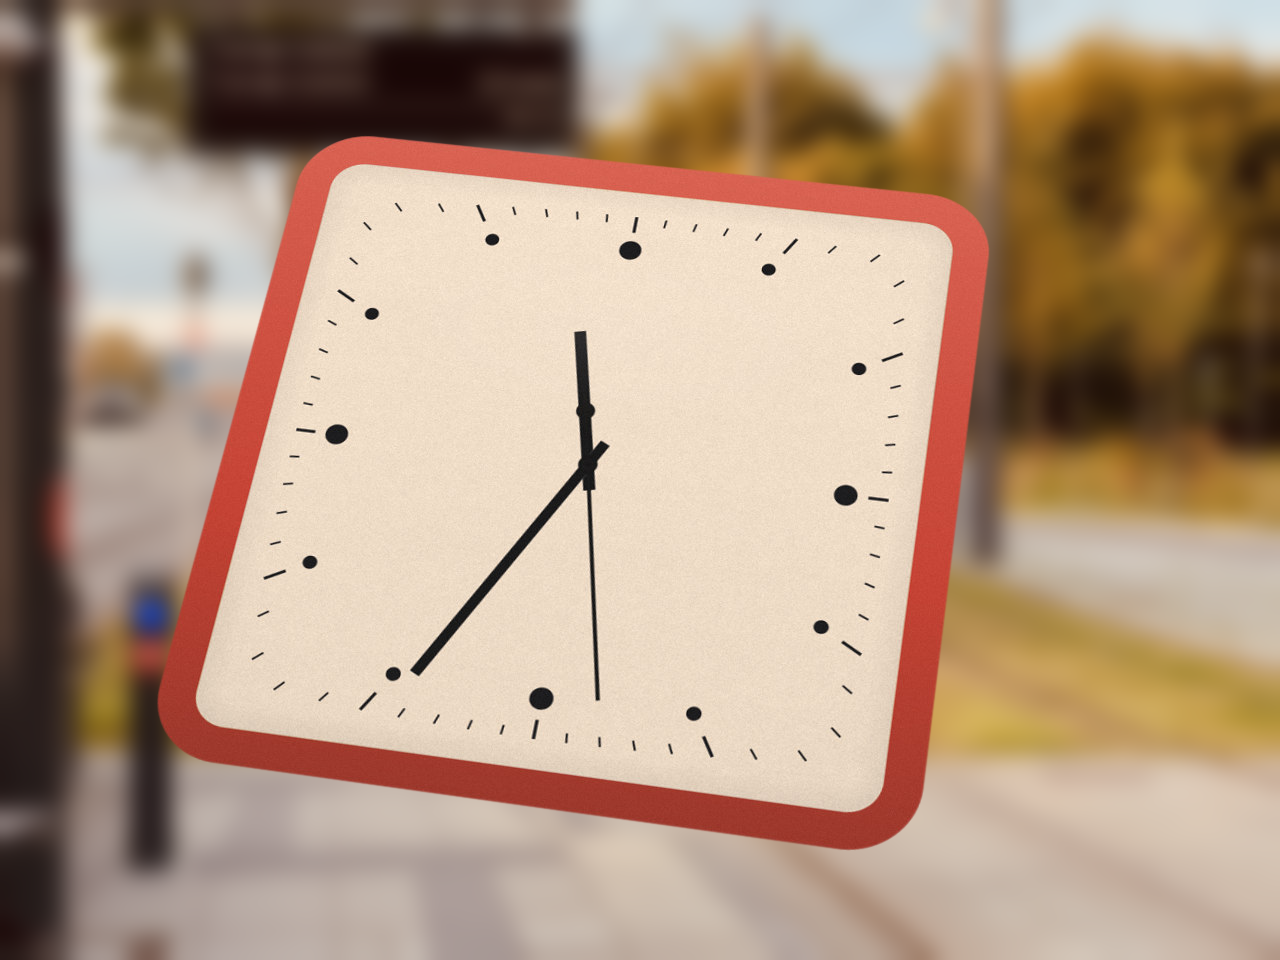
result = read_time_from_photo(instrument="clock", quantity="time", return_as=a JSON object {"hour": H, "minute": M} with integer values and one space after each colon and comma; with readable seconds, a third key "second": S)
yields {"hour": 11, "minute": 34, "second": 28}
